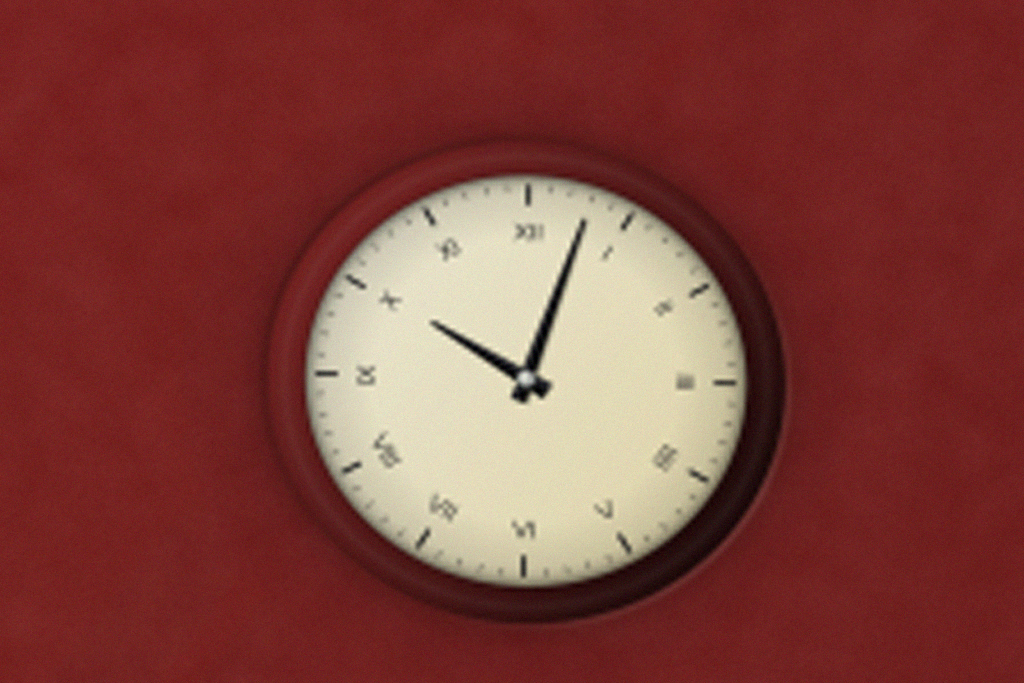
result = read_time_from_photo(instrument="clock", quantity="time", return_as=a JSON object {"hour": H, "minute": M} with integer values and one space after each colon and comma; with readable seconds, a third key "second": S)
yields {"hour": 10, "minute": 3}
